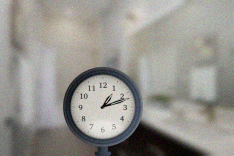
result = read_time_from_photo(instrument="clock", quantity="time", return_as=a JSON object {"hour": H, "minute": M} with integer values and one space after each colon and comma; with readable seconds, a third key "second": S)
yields {"hour": 1, "minute": 12}
